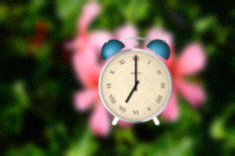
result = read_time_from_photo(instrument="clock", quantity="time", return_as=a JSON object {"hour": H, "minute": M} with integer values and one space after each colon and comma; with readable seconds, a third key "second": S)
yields {"hour": 7, "minute": 0}
